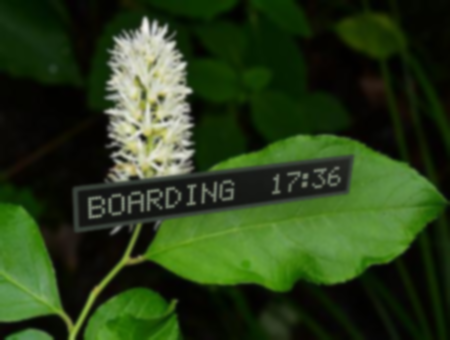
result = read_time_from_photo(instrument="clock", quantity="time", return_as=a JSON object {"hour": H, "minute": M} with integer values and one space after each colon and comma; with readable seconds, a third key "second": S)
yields {"hour": 17, "minute": 36}
